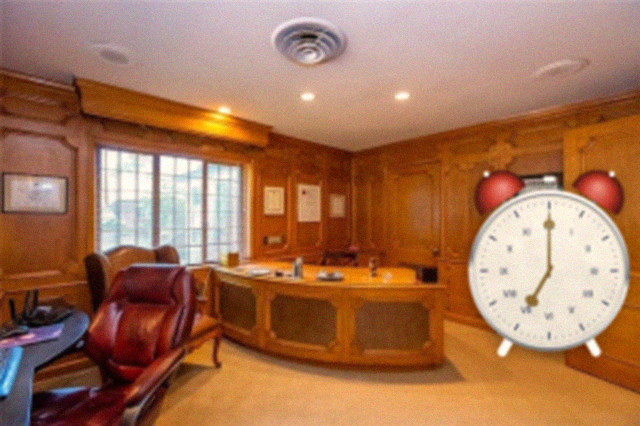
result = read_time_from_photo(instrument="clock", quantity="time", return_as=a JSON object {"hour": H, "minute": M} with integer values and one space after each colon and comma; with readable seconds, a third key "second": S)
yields {"hour": 7, "minute": 0}
